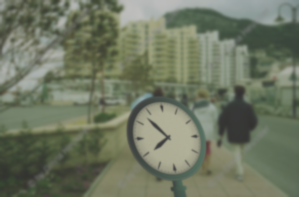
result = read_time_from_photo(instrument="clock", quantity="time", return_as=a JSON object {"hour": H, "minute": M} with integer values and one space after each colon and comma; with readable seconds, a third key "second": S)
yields {"hour": 7, "minute": 53}
